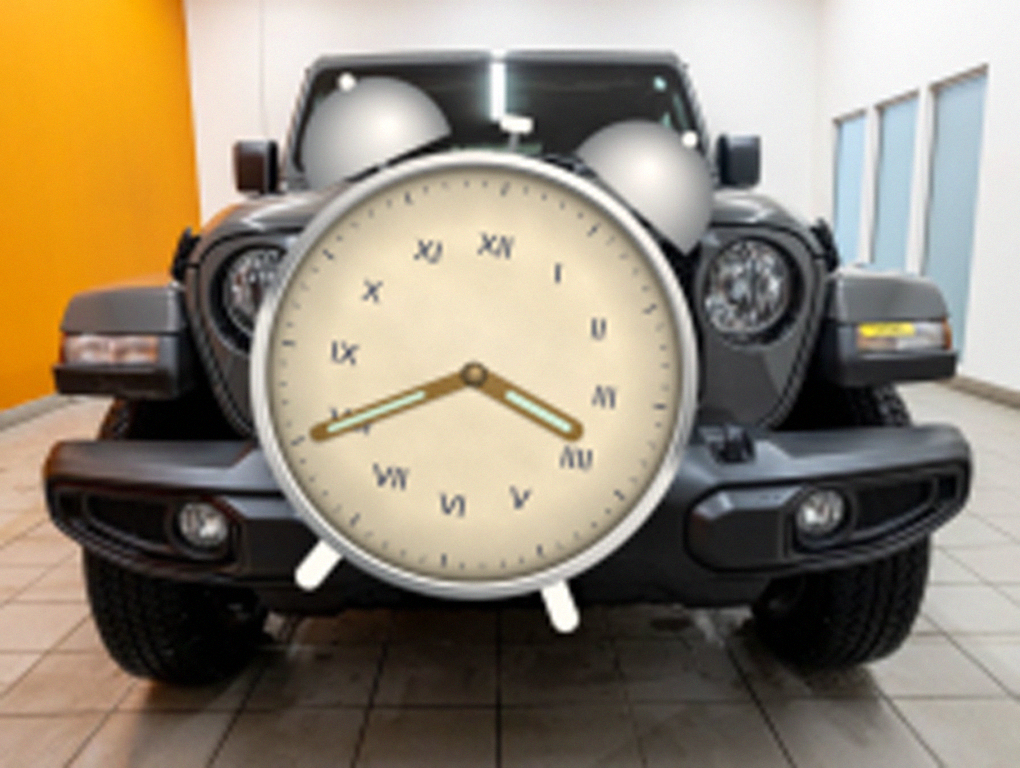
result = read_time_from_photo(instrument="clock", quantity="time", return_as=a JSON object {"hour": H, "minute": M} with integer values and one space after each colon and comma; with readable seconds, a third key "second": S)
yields {"hour": 3, "minute": 40}
